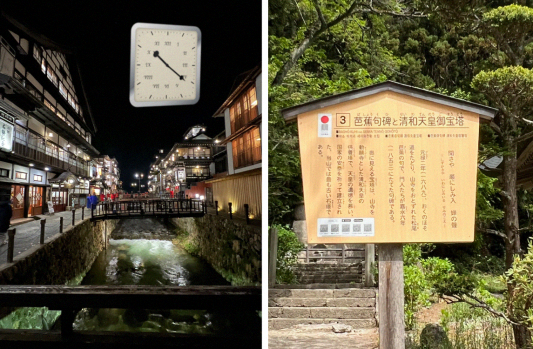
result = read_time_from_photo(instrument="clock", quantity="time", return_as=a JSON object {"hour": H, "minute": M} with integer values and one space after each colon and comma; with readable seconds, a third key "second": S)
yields {"hour": 10, "minute": 21}
